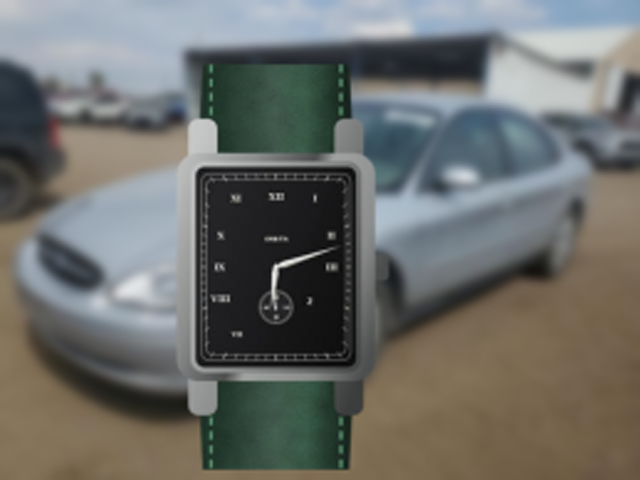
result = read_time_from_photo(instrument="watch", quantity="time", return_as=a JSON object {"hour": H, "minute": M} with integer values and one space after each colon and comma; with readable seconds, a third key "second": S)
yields {"hour": 6, "minute": 12}
